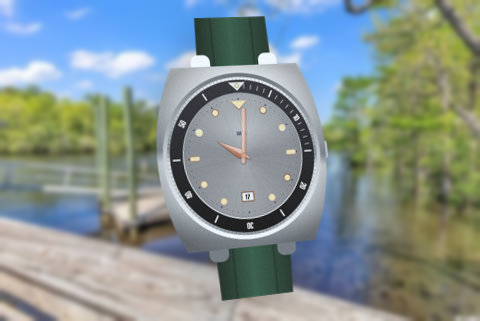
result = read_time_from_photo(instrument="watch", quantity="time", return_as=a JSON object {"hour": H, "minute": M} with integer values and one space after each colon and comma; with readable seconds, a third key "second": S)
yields {"hour": 10, "minute": 1}
